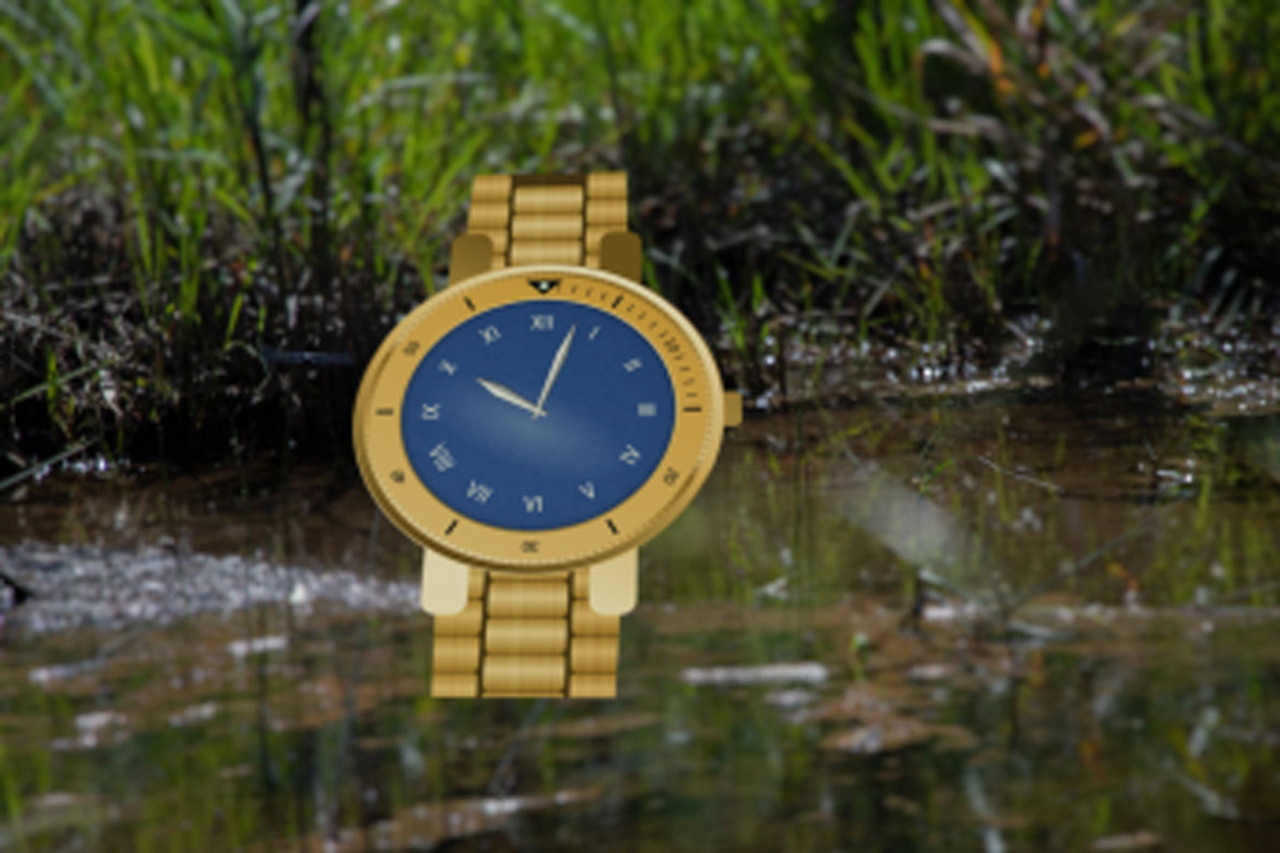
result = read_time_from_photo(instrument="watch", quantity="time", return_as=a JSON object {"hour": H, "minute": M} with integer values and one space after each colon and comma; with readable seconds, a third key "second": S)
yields {"hour": 10, "minute": 3}
